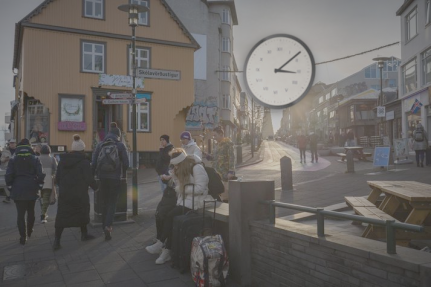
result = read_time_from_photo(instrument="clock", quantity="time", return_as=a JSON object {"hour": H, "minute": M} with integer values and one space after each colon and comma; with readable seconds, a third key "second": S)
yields {"hour": 3, "minute": 8}
